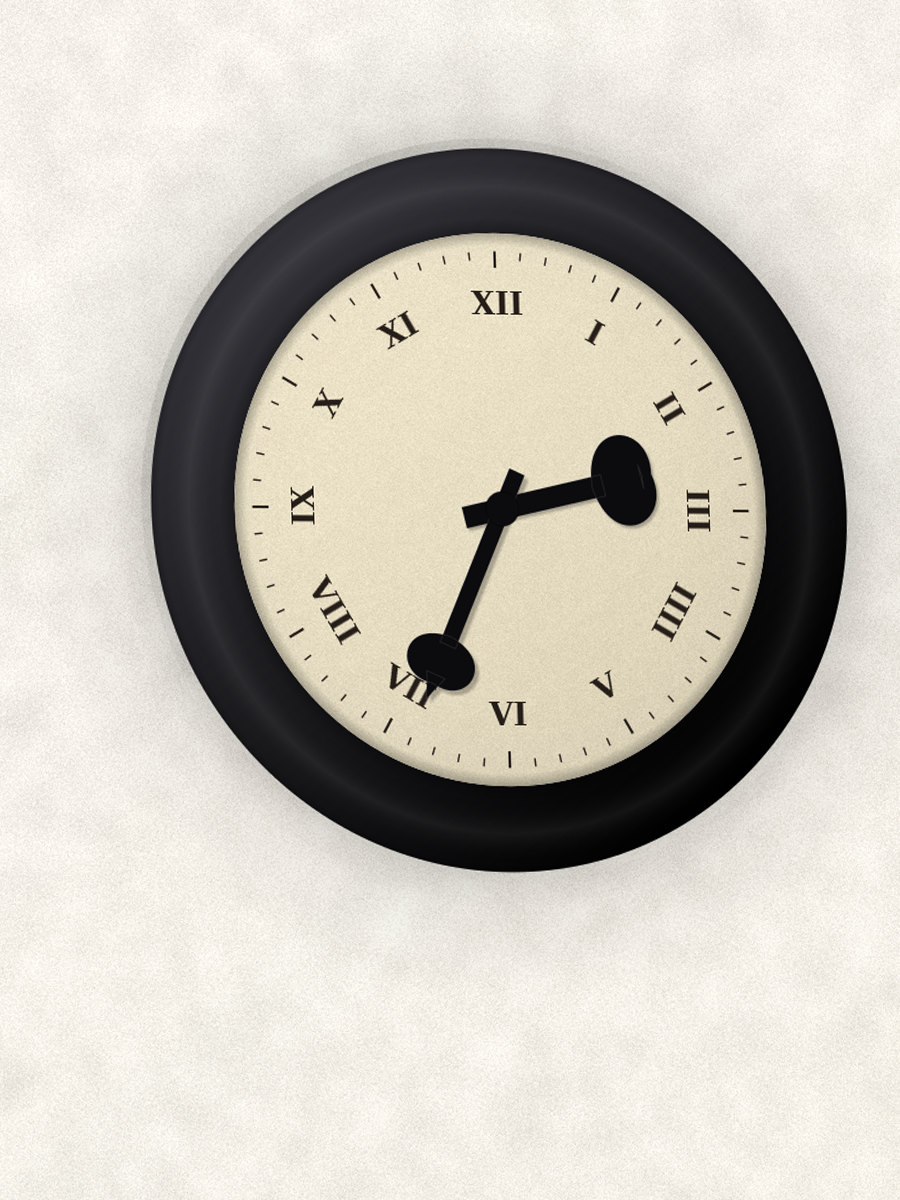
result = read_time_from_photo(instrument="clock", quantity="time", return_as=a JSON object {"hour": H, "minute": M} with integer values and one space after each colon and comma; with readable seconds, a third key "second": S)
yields {"hour": 2, "minute": 34}
